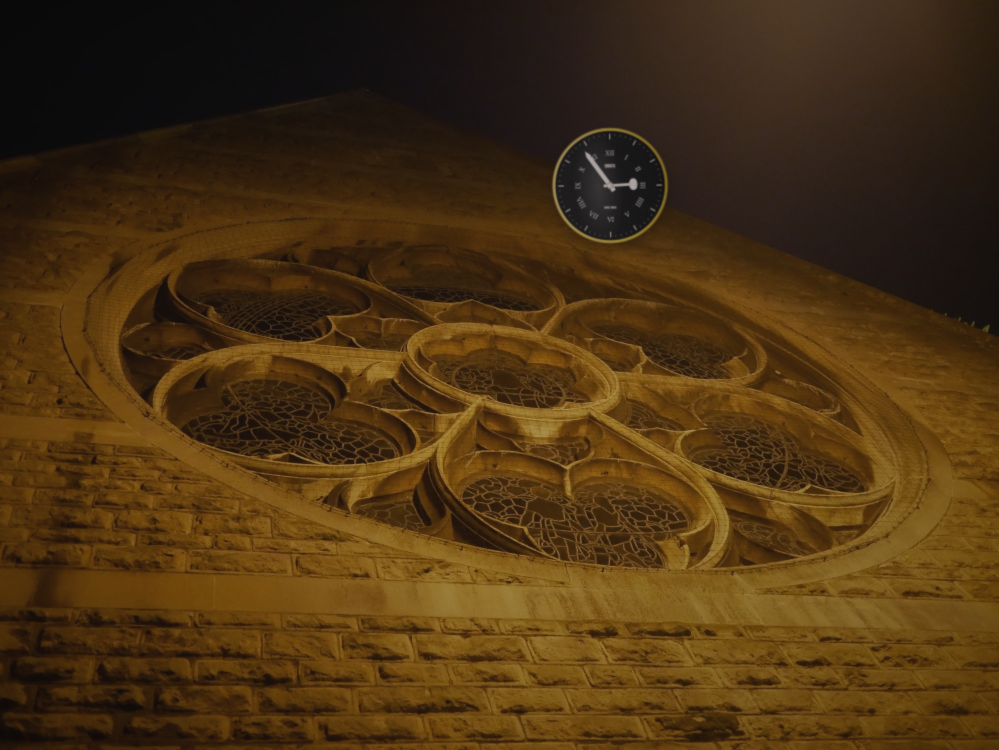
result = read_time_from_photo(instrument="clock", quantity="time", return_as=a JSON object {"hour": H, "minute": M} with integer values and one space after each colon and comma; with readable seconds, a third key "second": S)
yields {"hour": 2, "minute": 54}
